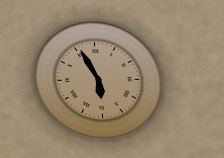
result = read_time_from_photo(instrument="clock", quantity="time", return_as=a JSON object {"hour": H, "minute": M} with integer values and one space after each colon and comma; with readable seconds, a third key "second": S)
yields {"hour": 5, "minute": 56}
